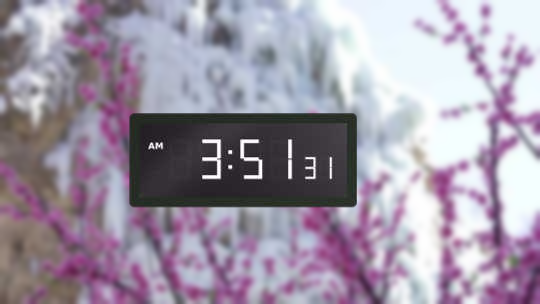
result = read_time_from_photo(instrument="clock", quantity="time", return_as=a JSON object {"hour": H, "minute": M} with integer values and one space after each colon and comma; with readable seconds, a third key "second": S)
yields {"hour": 3, "minute": 51, "second": 31}
